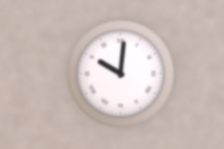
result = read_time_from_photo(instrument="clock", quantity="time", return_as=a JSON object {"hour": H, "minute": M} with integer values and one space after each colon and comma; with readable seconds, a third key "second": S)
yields {"hour": 10, "minute": 1}
